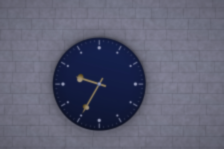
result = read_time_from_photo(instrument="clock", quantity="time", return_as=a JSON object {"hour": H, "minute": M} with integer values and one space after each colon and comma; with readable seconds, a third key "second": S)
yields {"hour": 9, "minute": 35}
